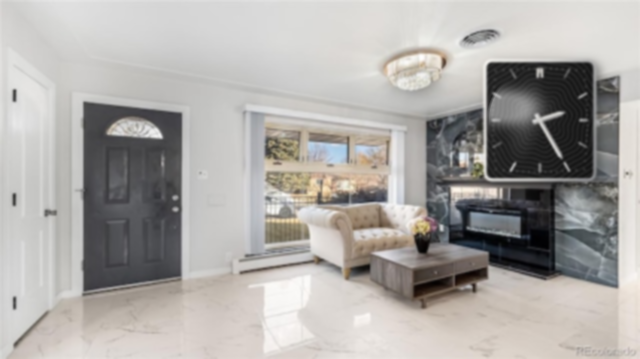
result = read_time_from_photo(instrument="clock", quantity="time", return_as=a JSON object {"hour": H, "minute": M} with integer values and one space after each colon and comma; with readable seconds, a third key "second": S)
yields {"hour": 2, "minute": 25}
